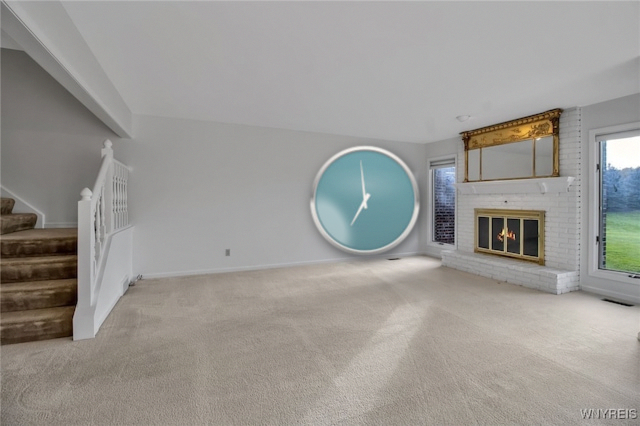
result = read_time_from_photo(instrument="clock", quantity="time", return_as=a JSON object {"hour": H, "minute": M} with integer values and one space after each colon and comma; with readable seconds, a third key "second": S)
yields {"hour": 6, "minute": 59}
